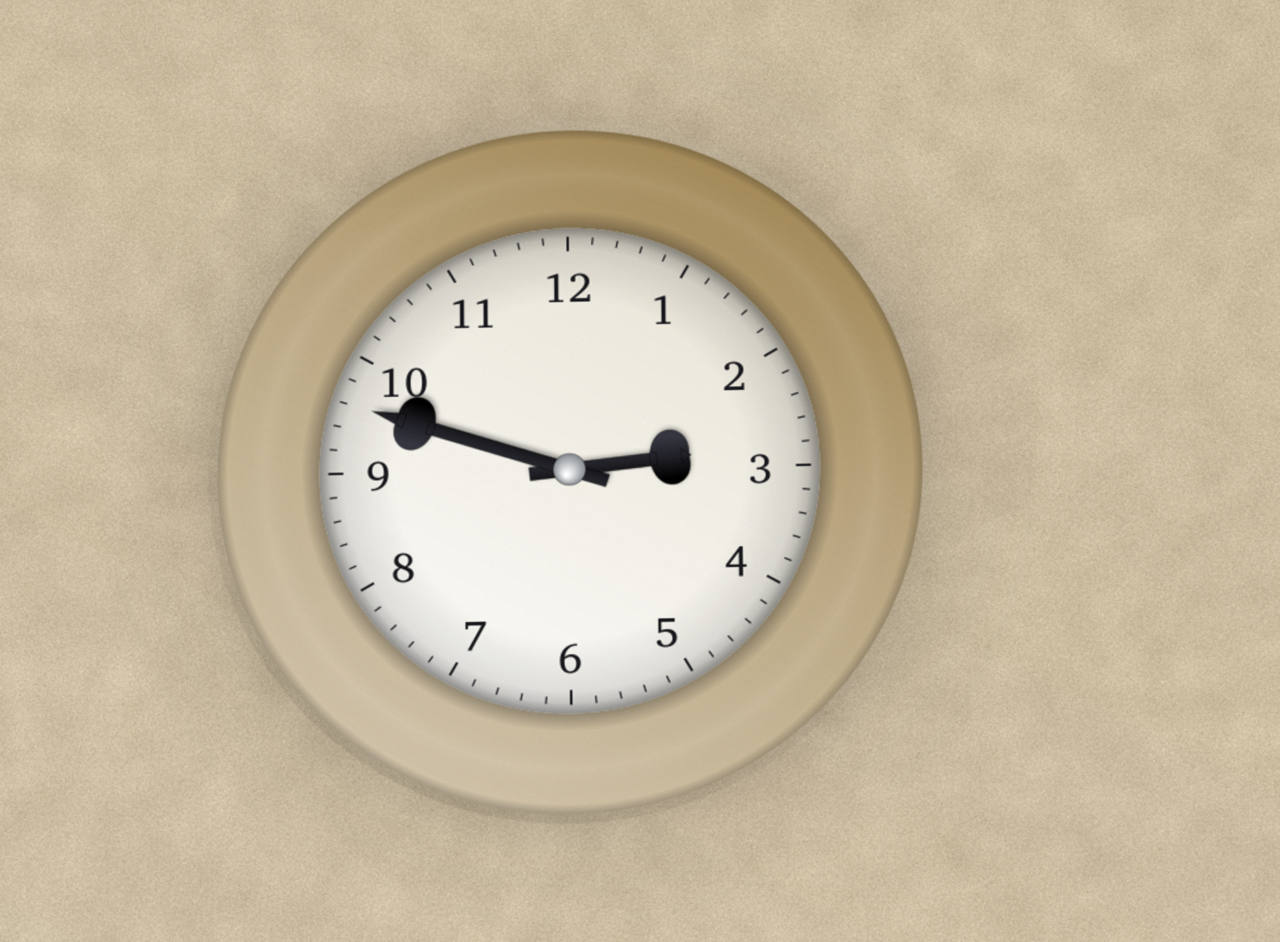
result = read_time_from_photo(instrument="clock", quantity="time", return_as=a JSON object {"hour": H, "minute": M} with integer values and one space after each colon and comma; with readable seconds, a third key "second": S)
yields {"hour": 2, "minute": 48}
